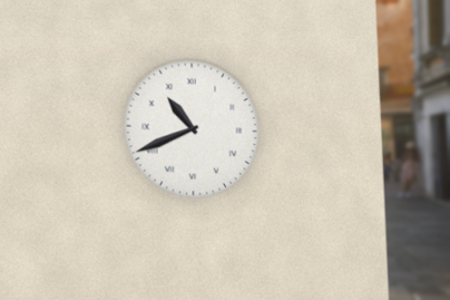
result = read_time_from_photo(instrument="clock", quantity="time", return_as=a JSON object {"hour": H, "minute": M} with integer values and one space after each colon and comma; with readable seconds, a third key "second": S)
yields {"hour": 10, "minute": 41}
